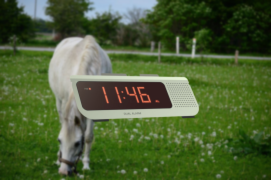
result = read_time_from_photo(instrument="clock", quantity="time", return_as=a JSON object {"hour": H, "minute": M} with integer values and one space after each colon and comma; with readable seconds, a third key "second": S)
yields {"hour": 11, "minute": 46}
